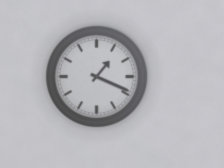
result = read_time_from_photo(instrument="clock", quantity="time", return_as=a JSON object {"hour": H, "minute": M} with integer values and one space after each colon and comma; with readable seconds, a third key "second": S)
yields {"hour": 1, "minute": 19}
